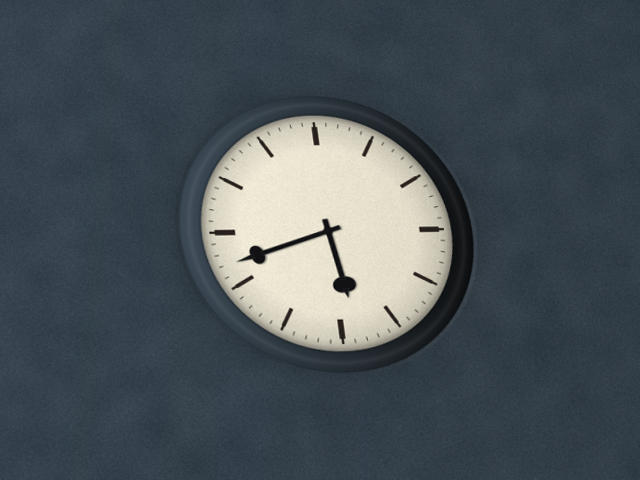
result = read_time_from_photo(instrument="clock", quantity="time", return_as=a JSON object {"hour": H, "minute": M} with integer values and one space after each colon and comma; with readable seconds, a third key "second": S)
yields {"hour": 5, "minute": 42}
